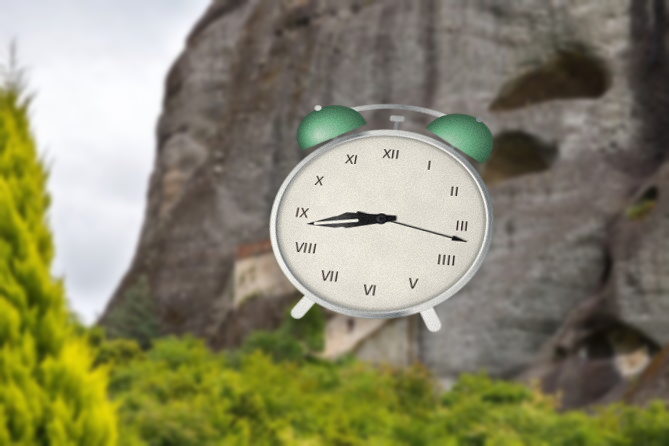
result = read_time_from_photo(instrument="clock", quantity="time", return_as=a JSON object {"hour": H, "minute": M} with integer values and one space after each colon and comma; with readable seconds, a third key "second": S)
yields {"hour": 8, "minute": 43, "second": 17}
